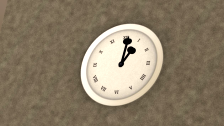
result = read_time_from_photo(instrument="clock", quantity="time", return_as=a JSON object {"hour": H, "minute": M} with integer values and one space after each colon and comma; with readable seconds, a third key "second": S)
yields {"hour": 1, "minute": 1}
